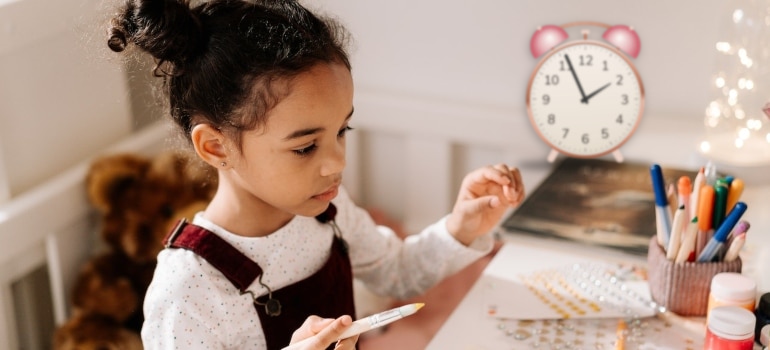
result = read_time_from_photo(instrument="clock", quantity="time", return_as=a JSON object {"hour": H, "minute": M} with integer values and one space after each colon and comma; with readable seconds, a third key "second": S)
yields {"hour": 1, "minute": 56}
